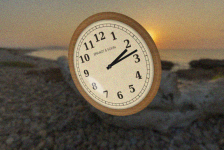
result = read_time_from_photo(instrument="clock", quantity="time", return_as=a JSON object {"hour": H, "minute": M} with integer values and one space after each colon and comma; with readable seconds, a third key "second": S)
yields {"hour": 2, "minute": 13}
